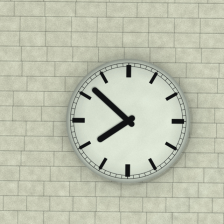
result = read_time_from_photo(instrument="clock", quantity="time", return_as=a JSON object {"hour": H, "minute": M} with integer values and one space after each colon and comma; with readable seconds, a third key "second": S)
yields {"hour": 7, "minute": 52}
